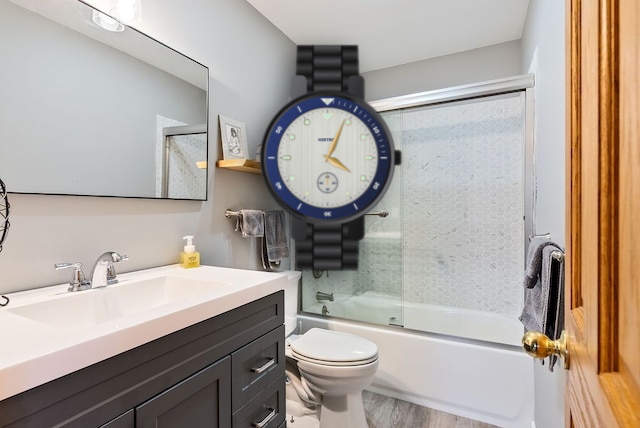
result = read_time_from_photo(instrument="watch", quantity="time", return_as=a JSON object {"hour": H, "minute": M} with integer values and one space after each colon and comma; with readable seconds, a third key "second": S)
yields {"hour": 4, "minute": 4}
